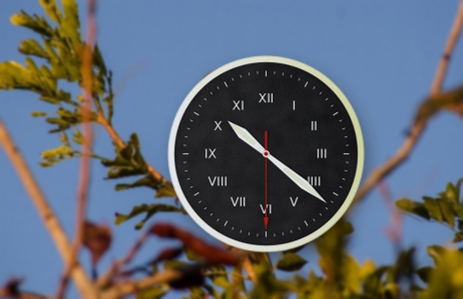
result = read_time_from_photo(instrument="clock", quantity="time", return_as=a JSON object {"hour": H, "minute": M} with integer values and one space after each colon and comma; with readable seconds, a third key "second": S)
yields {"hour": 10, "minute": 21, "second": 30}
